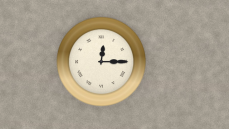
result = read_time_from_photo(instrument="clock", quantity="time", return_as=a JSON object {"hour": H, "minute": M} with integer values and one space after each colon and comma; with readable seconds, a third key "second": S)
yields {"hour": 12, "minute": 15}
